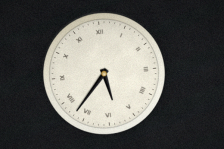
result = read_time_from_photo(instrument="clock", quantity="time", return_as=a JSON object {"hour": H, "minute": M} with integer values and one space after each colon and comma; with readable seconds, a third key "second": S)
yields {"hour": 5, "minute": 37}
